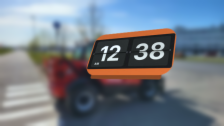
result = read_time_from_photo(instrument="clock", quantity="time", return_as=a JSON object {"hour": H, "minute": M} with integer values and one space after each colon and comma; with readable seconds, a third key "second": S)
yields {"hour": 12, "minute": 38}
